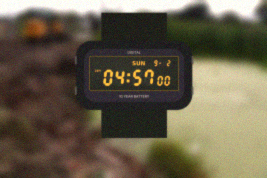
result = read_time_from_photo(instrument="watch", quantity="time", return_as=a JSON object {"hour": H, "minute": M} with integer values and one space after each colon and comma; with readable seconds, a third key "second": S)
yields {"hour": 4, "minute": 57, "second": 0}
